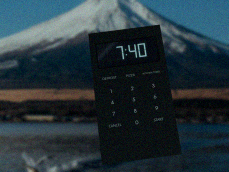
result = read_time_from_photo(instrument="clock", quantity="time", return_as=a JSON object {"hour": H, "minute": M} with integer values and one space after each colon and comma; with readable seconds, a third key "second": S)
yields {"hour": 7, "minute": 40}
